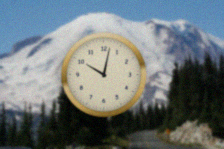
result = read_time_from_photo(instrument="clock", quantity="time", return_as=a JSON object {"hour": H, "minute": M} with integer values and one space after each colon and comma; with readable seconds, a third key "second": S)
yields {"hour": 10, "minute": 2}
